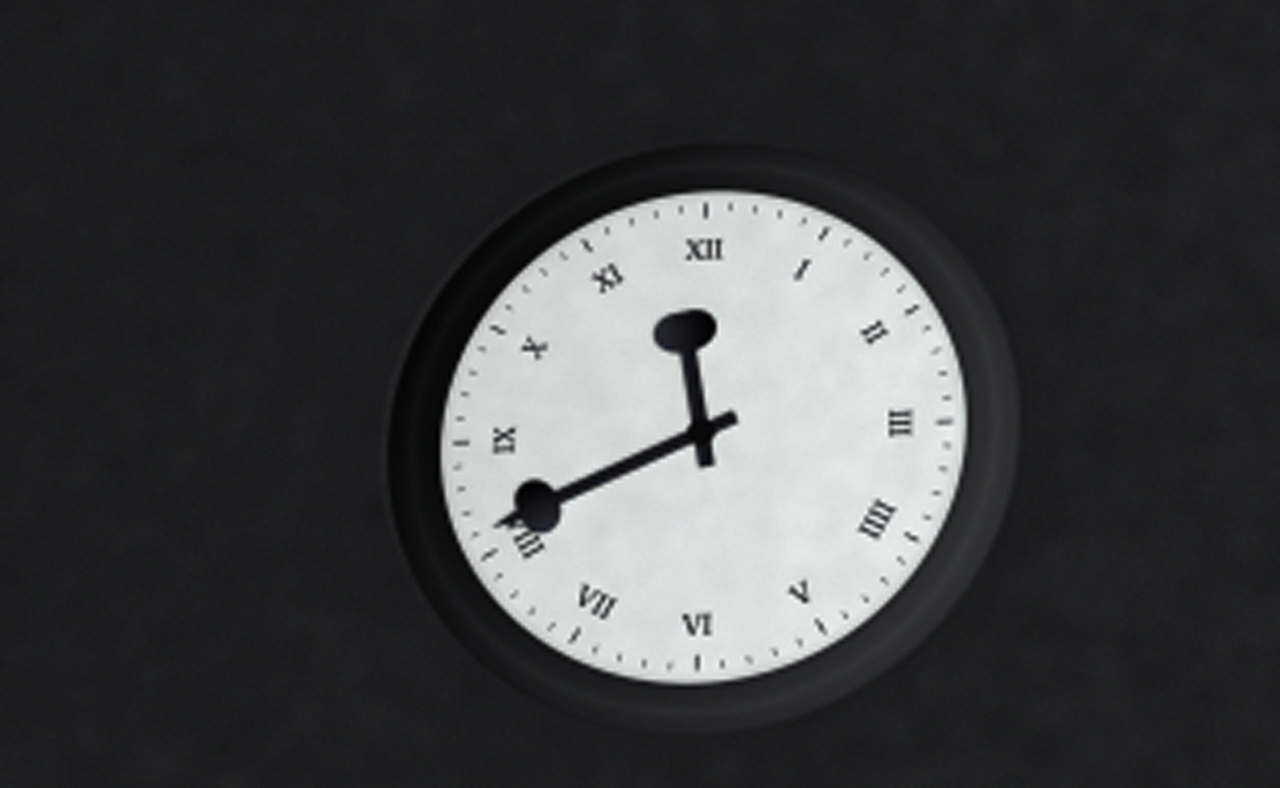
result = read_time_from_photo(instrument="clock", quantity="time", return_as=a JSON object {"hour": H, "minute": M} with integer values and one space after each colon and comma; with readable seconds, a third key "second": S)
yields {"hour": 11, "minute": 41}
